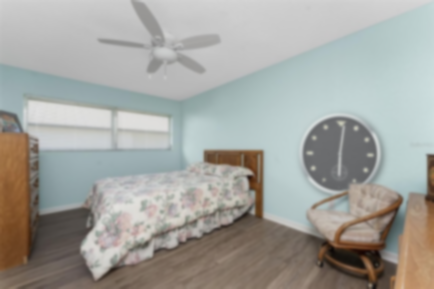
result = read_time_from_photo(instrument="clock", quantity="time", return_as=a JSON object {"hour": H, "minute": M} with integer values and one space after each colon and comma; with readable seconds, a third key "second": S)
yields {"hour": 6, "minute": 1}
